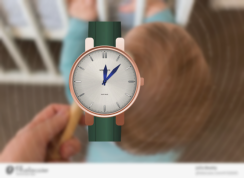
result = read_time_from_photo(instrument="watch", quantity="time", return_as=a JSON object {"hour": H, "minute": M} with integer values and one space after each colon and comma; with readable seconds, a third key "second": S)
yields {"hour": 12, "minute": 7}
